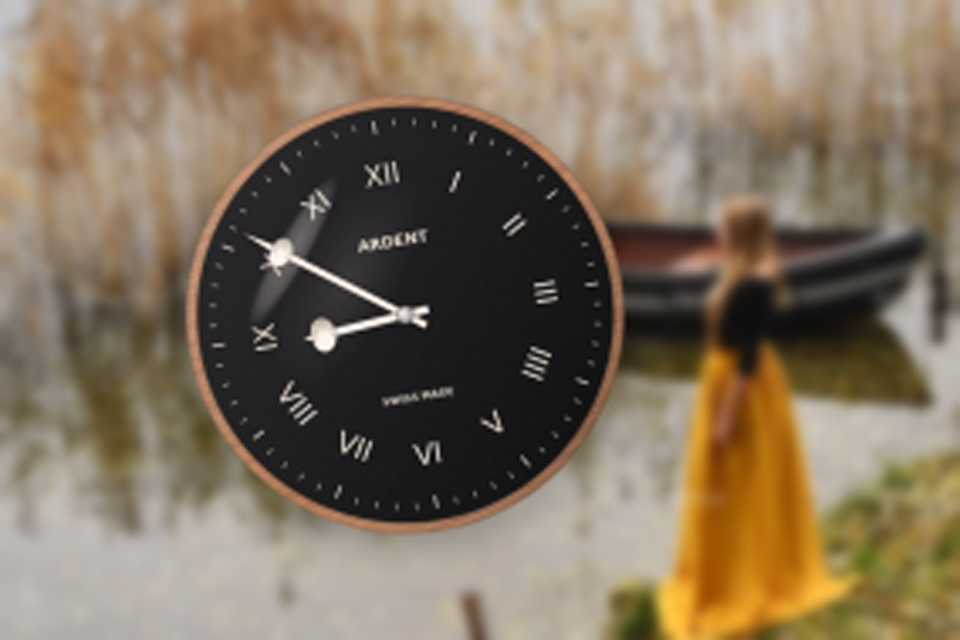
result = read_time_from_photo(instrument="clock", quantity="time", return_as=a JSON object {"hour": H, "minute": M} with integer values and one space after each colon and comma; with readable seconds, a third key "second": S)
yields {"hour": 8, "minute": 51}
